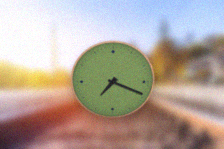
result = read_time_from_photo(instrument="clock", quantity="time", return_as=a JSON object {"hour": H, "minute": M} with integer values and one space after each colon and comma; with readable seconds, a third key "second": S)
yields {"hour": 7, "minute": 19}
